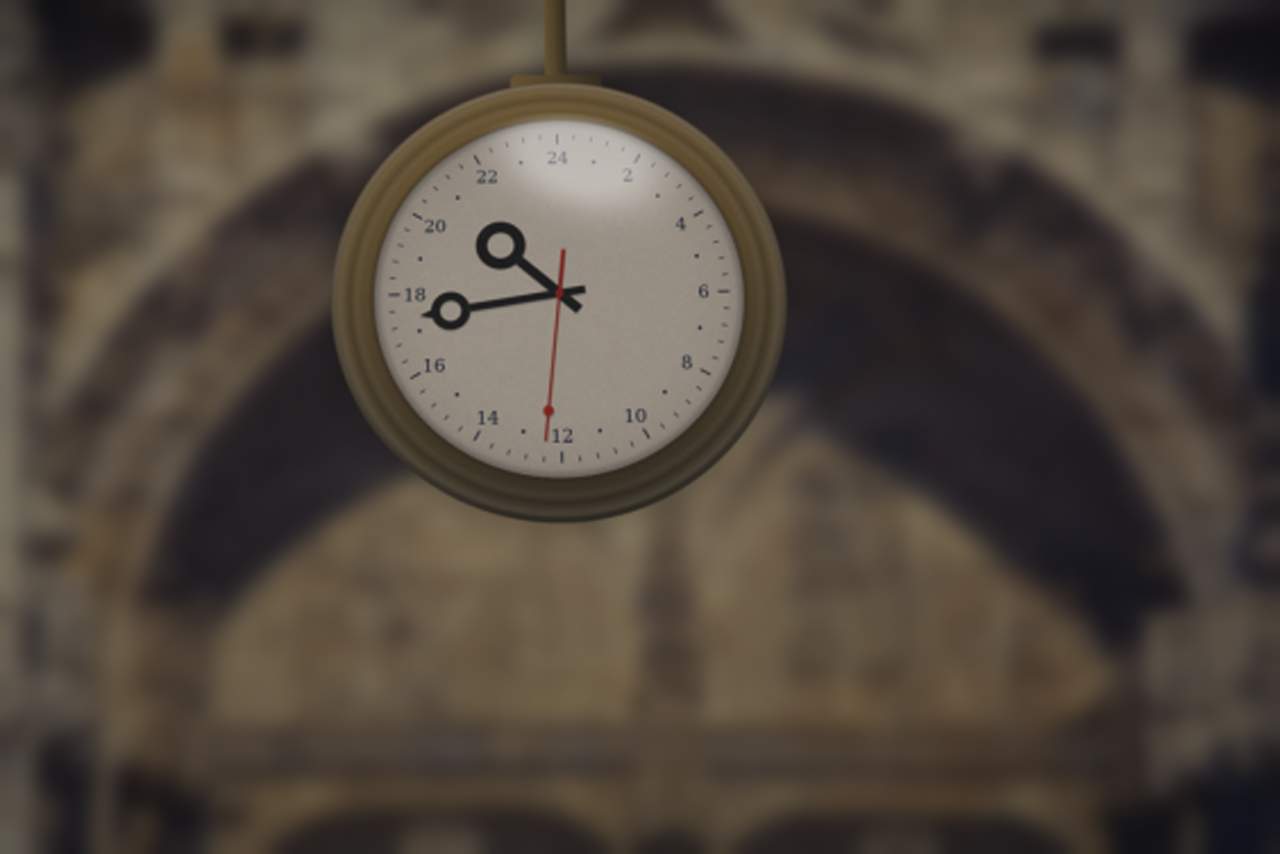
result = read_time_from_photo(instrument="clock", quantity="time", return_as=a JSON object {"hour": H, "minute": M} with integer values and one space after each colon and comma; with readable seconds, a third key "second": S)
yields {"hour": 20, "minute": 43, "second": 31}
